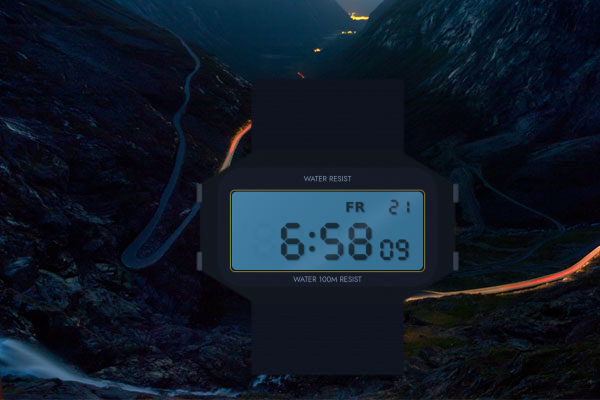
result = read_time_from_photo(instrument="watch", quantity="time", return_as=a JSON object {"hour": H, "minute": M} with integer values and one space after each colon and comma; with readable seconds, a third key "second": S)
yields {"hour": 6, "minute": 58, "second": 9}
